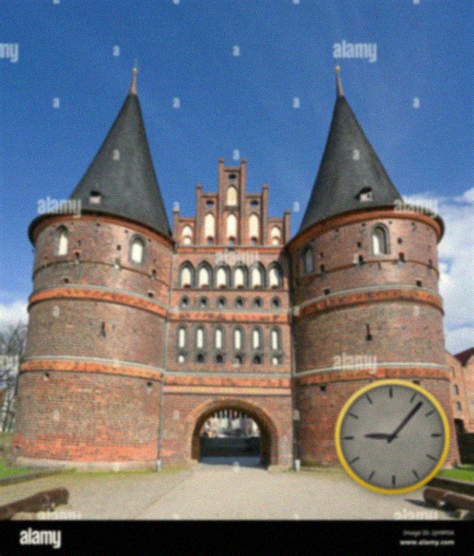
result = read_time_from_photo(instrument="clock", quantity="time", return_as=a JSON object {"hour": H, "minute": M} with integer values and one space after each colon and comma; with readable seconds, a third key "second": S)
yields {"hour": 9, "minute": 7}
